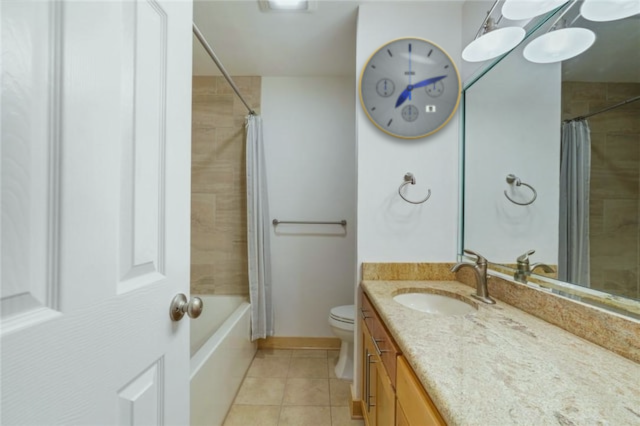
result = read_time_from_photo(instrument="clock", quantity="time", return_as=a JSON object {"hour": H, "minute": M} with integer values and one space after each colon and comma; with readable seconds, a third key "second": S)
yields {"hour": 7, "minute": 12}
